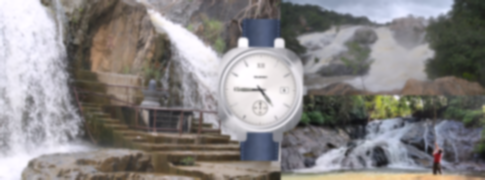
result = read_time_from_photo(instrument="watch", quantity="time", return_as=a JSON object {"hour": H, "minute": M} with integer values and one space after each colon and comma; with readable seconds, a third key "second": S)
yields {"hour": 4, "minute": 45}
